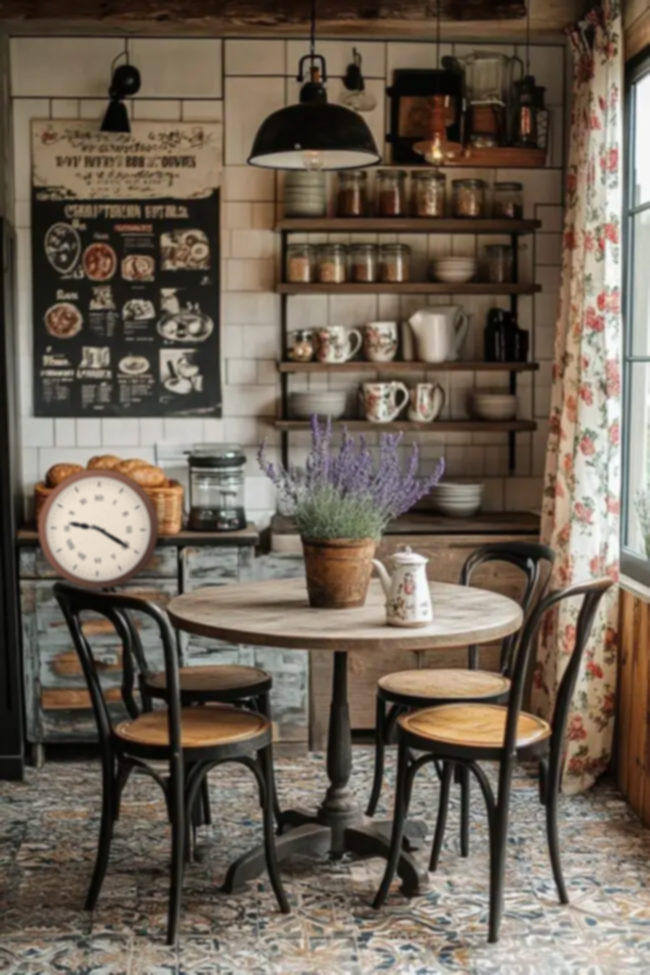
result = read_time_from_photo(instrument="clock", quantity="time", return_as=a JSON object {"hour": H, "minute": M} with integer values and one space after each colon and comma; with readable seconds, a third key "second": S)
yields {"hour": 9, "minute": 20}
